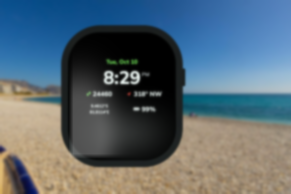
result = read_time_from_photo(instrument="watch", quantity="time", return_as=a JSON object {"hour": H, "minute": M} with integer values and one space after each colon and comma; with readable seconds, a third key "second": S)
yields {"hour": 8, "minute": 29}
